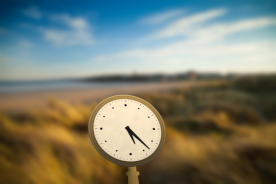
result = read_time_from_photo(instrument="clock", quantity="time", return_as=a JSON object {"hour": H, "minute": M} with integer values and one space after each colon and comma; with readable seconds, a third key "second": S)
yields {"hour": 5, "minute": 23}
